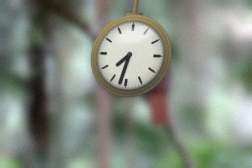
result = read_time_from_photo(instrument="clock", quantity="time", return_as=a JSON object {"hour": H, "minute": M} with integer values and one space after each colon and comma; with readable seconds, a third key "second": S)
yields {"hour": 7, "minute": 32}
